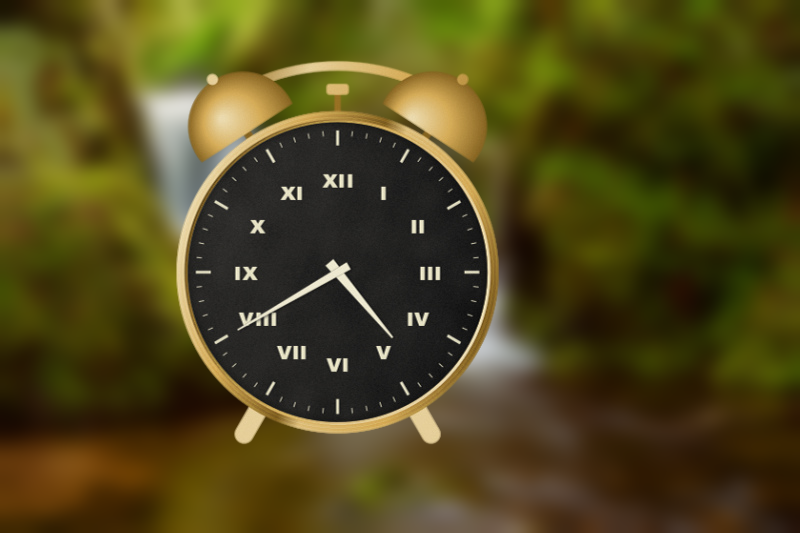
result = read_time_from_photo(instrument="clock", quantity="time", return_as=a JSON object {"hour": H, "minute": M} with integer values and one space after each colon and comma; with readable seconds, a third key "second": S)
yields {"hour": 4, "minute": 40}
